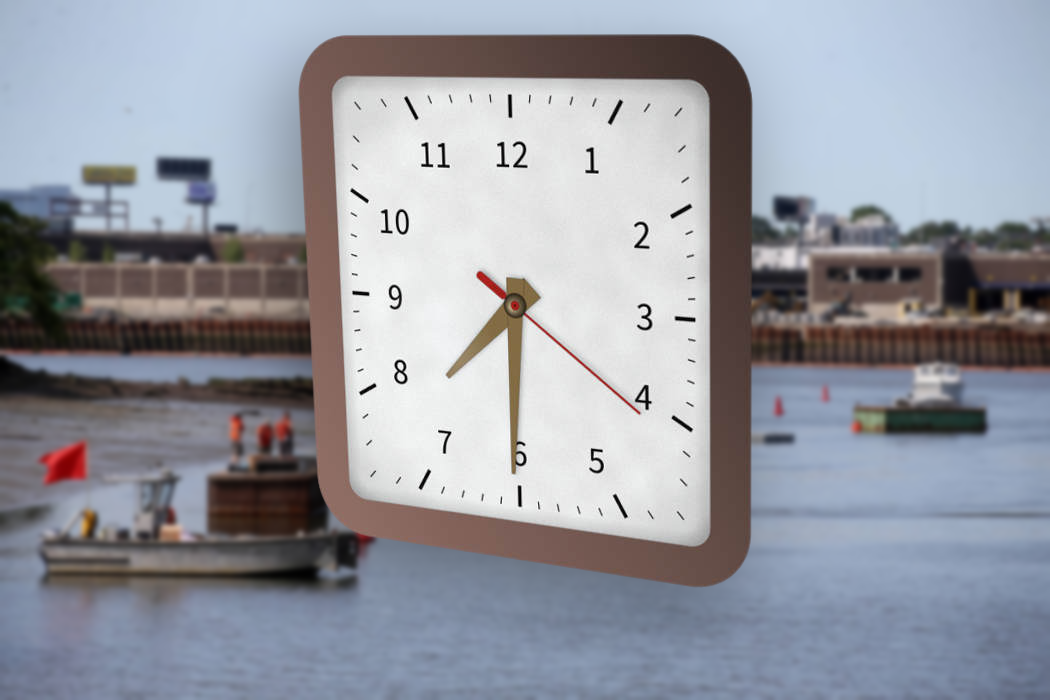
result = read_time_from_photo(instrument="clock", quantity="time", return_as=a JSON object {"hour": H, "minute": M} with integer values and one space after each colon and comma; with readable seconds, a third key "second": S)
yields {"hour": 7, "minute": 30, "second": 21}
